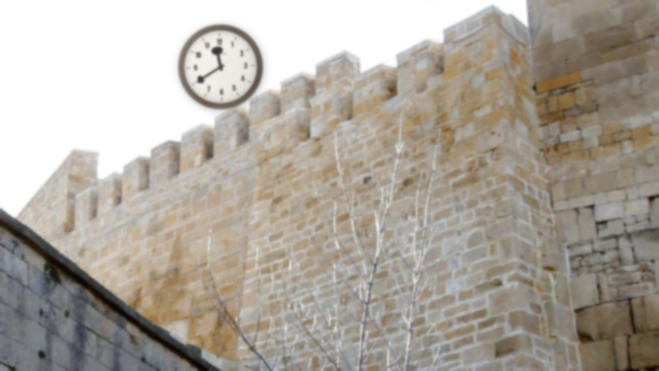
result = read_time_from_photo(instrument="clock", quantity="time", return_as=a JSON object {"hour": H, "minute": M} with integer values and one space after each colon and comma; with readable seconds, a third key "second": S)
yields {"hour": 11, "minute": 40}
